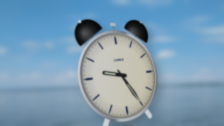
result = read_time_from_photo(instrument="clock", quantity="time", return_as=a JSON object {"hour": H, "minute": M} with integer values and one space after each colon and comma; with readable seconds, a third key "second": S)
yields {"hour": 9, "minute": 25}
